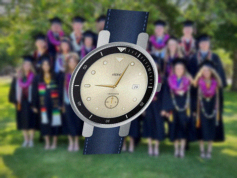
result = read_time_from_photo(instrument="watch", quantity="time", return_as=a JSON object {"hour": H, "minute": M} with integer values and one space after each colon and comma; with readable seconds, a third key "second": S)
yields {"hour": 9, "minute": 4}
